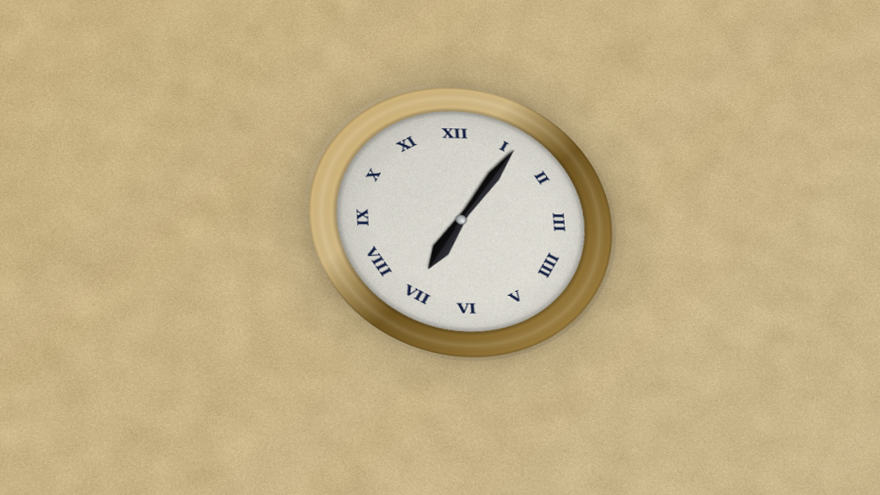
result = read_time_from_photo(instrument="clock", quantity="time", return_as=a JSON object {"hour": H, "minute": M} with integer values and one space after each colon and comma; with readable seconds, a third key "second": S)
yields {"hour": 7, "minute": 6}
